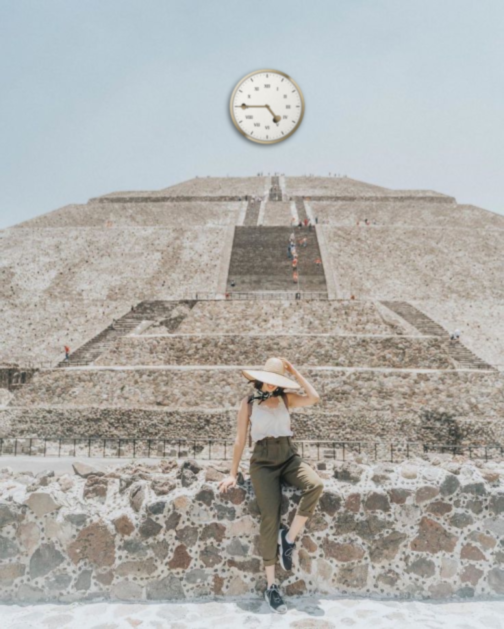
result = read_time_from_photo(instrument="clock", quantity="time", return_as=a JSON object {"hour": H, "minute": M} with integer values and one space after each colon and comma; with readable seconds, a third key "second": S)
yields {"hour": 4, "minute": 45}
